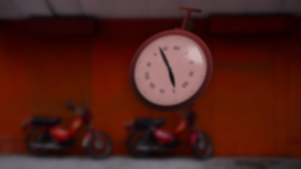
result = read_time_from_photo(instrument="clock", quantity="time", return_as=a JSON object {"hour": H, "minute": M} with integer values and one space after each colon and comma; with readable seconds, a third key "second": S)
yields {"hour": 4, "minute": 53}
